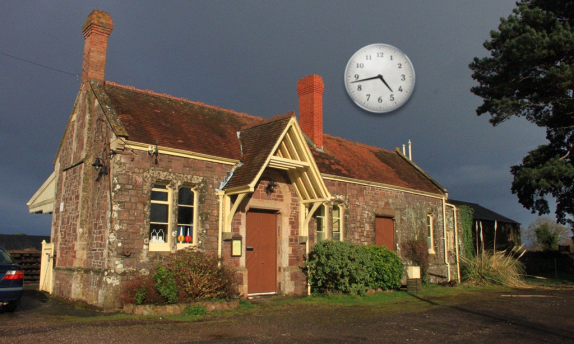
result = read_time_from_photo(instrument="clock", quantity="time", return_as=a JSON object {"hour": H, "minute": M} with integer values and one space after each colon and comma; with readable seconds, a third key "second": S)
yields {"hour": 4, "minute": 43}
